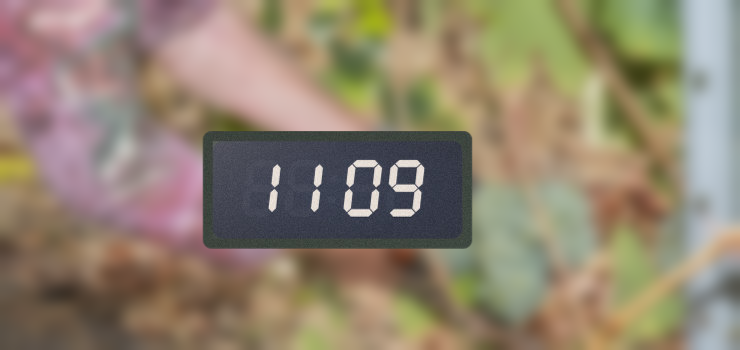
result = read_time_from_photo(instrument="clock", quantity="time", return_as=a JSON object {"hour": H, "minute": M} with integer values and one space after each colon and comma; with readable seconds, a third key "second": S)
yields {"hour": 11, "minute": 9}
